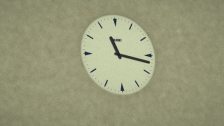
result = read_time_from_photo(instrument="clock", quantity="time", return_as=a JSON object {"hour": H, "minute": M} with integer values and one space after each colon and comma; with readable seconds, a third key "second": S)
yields {"hour": 11, "minute": 17}
